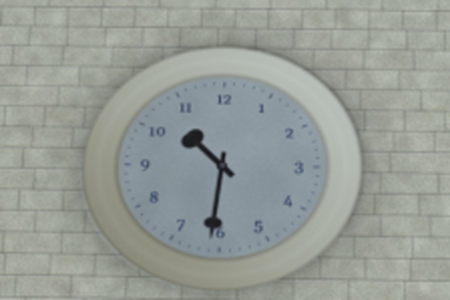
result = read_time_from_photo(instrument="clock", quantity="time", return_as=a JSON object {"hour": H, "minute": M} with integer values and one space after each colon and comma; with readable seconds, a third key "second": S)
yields {"hour": 10, "minute": 31}
